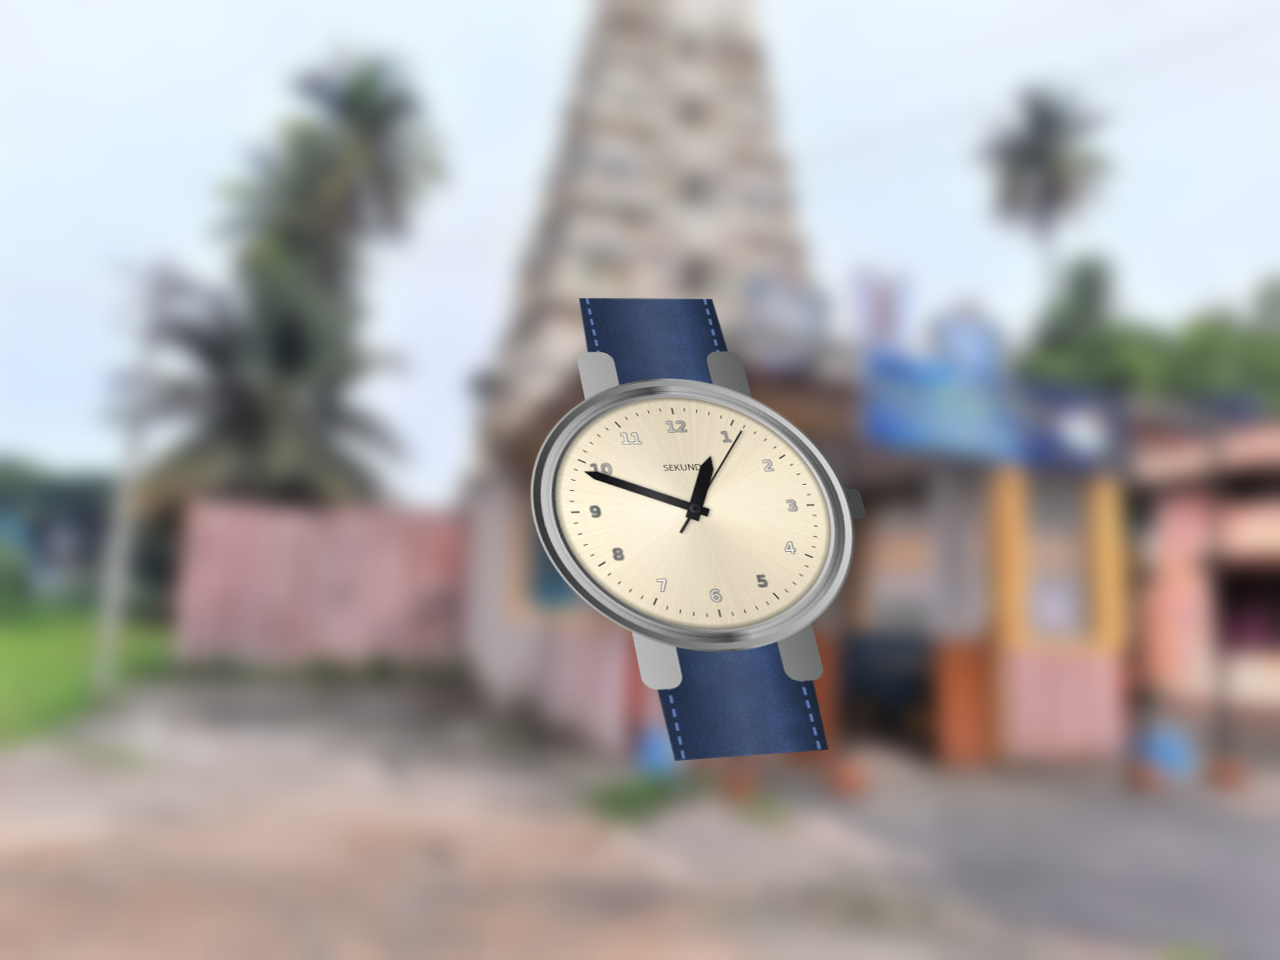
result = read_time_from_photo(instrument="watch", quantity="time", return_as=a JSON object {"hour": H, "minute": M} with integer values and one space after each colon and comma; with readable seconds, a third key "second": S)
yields {"hour": 12, "minute": 49, "second": 6}
